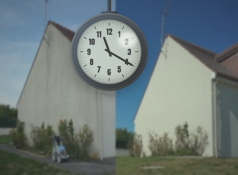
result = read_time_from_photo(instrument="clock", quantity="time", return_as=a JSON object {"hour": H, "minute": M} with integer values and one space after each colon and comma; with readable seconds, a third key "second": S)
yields {"hour": 11, "minute": 20}
